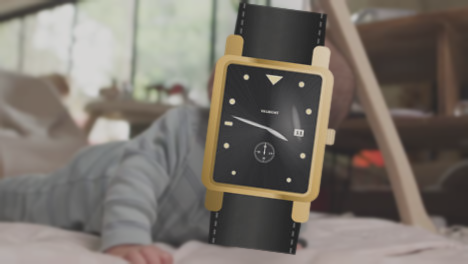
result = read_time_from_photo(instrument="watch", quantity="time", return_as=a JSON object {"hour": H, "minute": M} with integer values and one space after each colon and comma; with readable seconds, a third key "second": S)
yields {"hour": 3, "minute": 47}
